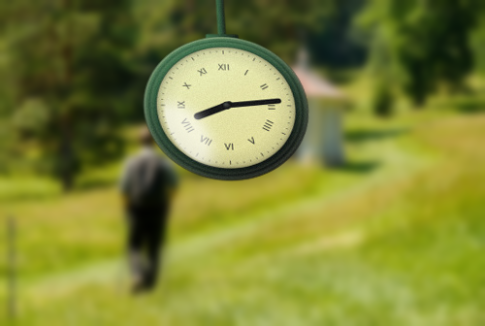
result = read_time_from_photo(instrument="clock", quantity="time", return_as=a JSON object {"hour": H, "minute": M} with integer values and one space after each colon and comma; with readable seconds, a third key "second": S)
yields {"hour": 8, "minute": 14}
